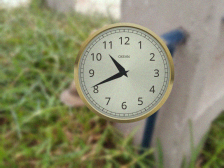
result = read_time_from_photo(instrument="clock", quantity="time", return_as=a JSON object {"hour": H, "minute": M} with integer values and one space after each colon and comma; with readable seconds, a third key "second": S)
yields {"hour": 10, "minute": 41}
